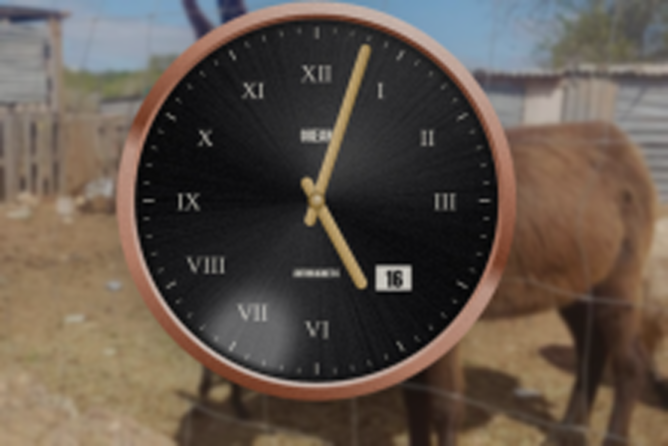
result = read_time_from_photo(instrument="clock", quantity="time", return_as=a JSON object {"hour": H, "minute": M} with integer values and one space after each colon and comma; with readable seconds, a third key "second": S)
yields {"hour": 5, "minute": 3}
